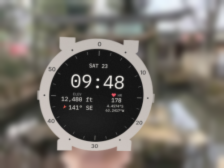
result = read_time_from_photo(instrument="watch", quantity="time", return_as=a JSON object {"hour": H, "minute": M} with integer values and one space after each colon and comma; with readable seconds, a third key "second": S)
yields {"hour": 9, "minute": 48}
